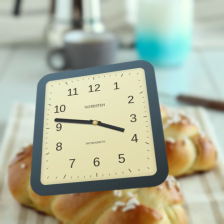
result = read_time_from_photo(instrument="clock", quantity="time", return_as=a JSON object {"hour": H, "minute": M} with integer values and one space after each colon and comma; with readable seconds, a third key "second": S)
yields {"hour": 3, "minute": 47}
